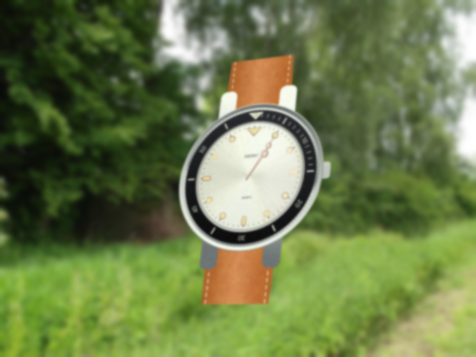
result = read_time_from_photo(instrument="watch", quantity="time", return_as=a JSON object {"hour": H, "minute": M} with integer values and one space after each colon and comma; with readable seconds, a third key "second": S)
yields {"hour": 1, "minute": 5}
